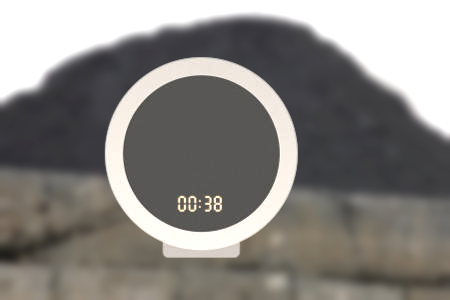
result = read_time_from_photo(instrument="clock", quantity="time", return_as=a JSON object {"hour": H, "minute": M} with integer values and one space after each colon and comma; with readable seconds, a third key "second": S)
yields {"hour": 0, "minute": 38}
